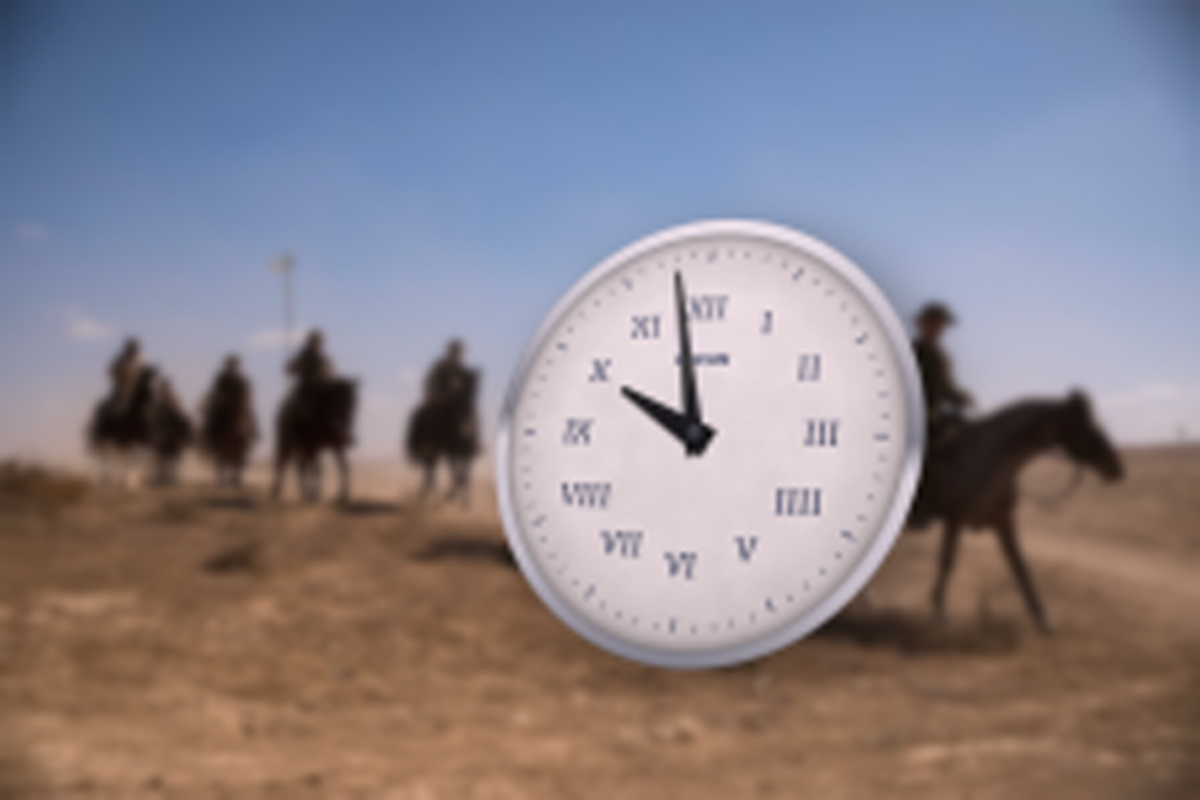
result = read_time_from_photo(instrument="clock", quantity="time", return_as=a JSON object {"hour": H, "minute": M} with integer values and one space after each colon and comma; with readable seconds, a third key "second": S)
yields {"hour": 9, "minute": 58}
